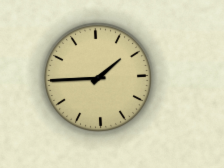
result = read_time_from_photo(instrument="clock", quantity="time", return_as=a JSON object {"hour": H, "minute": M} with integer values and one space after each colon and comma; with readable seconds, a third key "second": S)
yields {"hour": 1, "minute": 45}
